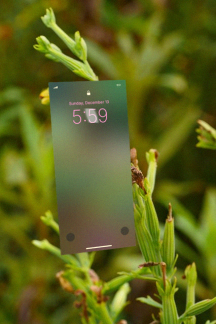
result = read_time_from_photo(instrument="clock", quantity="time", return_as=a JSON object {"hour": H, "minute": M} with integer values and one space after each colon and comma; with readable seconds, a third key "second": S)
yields {"hour": 5, "minute": 59}
